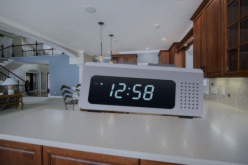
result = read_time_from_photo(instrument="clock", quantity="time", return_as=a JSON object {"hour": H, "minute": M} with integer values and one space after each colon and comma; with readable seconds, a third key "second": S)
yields {"hour": 12, "minute": 58}
